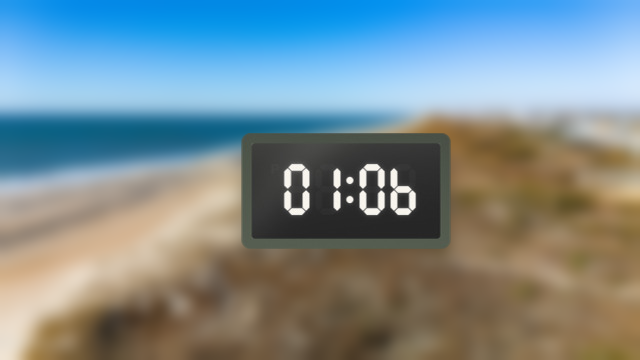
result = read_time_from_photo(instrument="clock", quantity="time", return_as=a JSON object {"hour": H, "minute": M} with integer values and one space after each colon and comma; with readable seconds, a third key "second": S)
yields {"hour": 1, "minute": 6}
